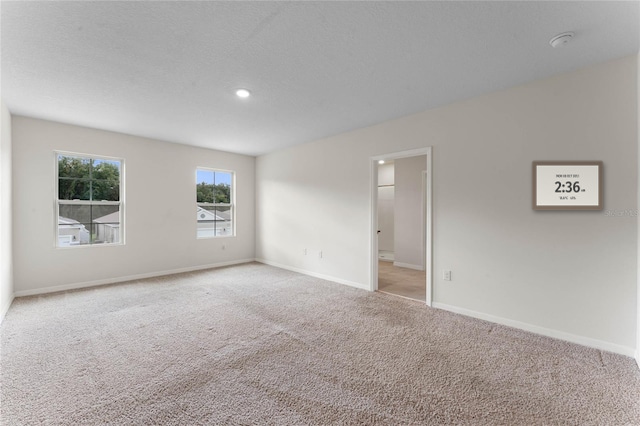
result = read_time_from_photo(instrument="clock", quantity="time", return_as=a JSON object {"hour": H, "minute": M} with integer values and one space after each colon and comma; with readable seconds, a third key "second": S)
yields {"hour": 2, "minute": 36}
